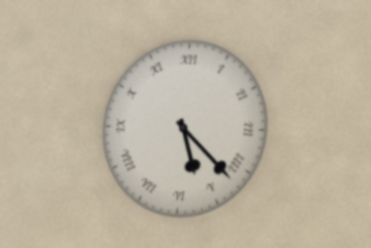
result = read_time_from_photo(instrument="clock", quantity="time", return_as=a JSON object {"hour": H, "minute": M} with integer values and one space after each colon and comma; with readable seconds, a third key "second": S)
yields {"hour": 5, "minute": 22}
